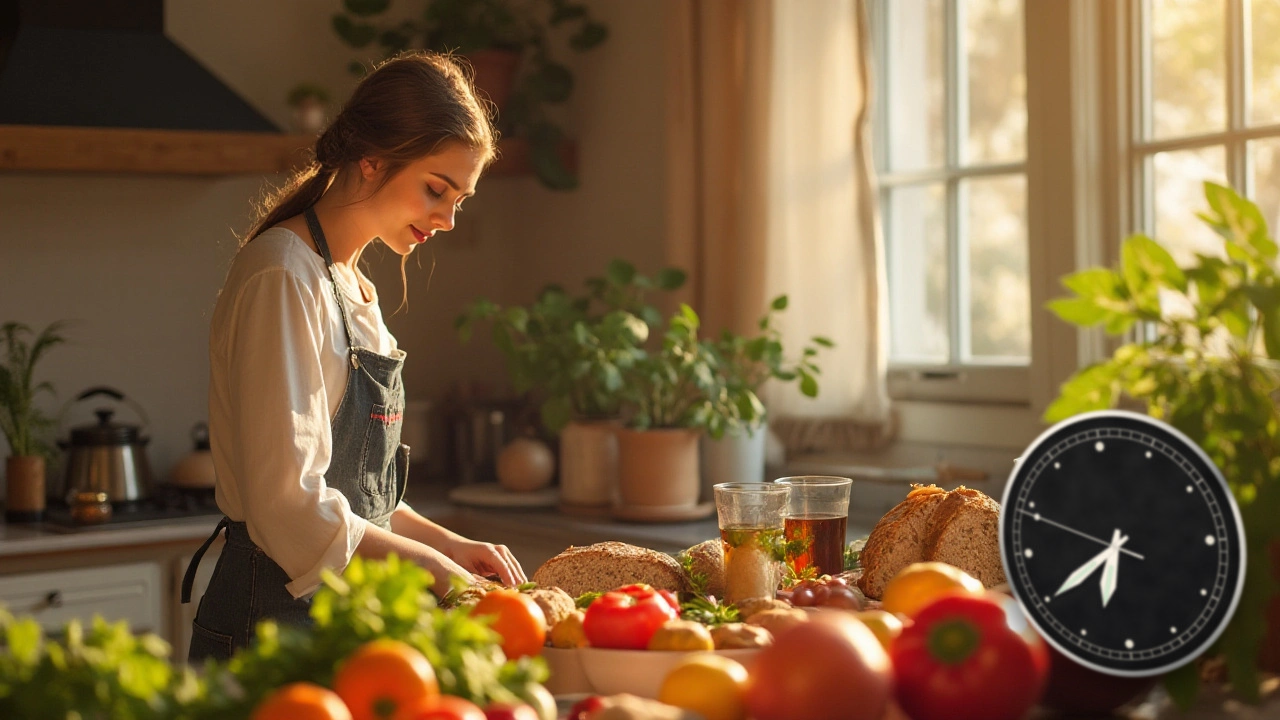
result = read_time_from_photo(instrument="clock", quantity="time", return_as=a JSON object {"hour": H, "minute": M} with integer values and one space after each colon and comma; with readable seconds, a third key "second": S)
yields {"hour": 6, "minute": 39, "second": 49}
